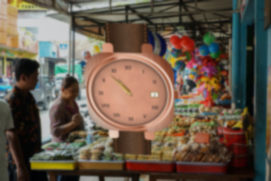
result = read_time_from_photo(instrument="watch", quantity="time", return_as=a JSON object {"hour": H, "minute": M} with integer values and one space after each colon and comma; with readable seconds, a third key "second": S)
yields {"hour": 10, "minute": 53}
